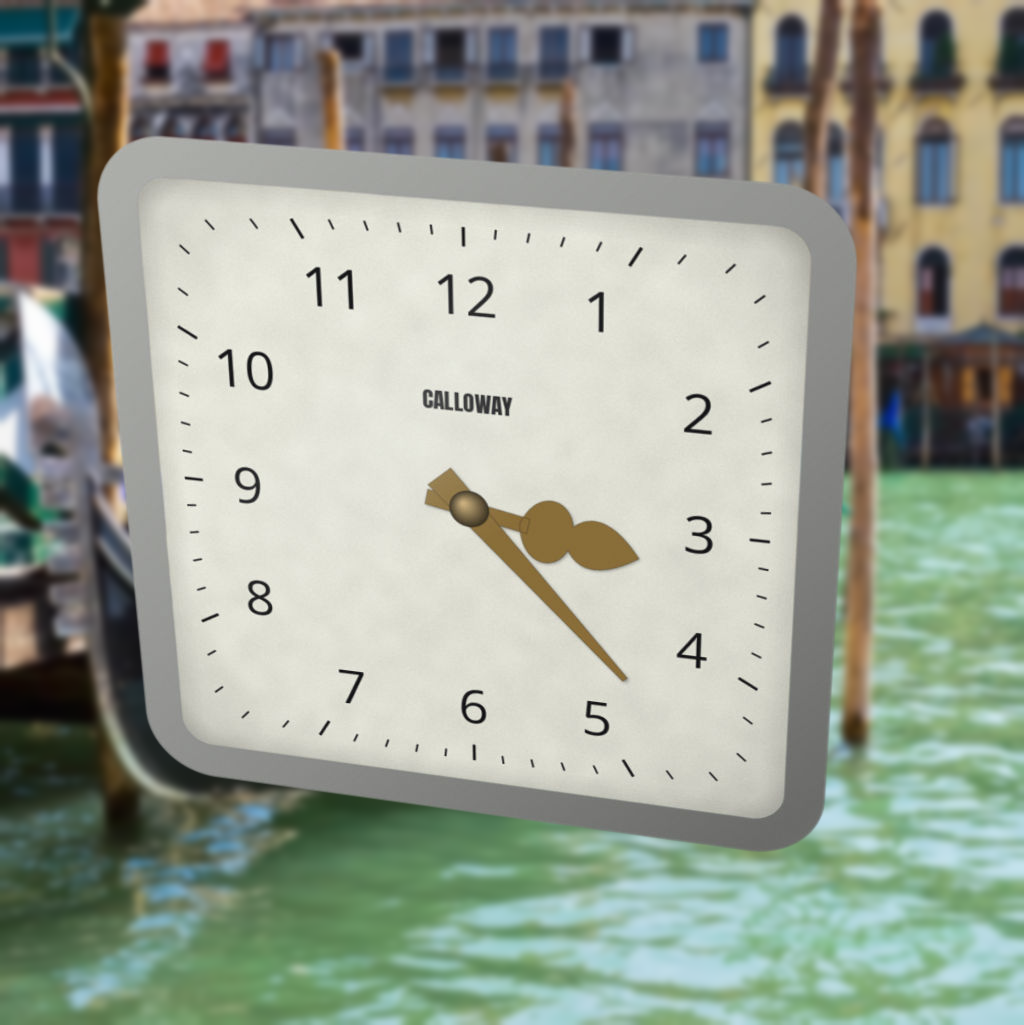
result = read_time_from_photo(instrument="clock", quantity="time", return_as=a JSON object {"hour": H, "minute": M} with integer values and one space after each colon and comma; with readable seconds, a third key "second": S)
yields {"hour": 3, "minute": 23}
